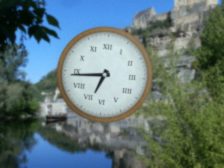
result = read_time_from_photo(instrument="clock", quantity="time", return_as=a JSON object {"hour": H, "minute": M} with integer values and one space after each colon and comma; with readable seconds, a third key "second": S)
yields {"hour": 6, "minute": 44}
